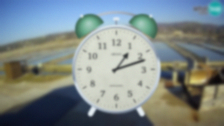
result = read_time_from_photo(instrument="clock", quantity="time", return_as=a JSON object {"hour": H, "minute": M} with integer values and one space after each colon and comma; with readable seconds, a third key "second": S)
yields {"hour": 1, "minute": 12}
